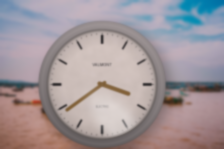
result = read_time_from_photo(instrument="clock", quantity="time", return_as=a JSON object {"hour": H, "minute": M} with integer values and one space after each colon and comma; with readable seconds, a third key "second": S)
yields {"hour": 3, "minute": 39}
